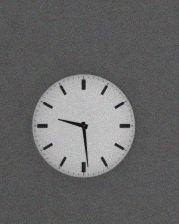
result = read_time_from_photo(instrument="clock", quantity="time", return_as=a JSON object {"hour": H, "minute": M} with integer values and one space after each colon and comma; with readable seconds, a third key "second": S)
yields {"hour": 9, "minute": 29}
